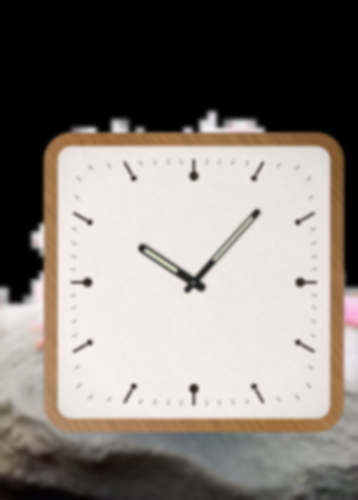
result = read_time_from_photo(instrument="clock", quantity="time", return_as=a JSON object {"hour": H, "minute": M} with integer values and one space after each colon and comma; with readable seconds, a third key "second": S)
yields {"hour": 10, "minute": 7}
